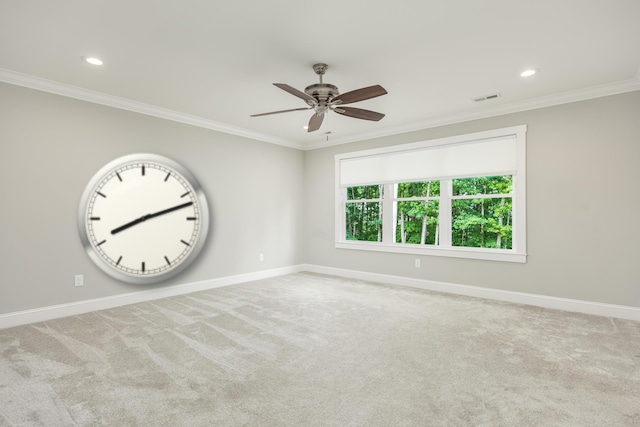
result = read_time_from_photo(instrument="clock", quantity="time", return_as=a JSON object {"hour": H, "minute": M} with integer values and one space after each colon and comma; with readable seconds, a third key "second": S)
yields {"hour": 8, "minute": 12}
